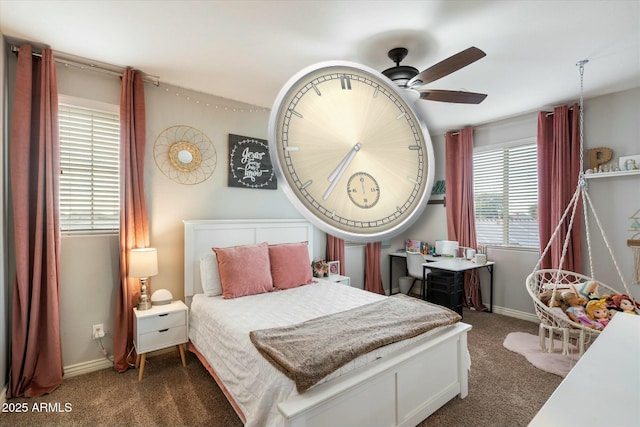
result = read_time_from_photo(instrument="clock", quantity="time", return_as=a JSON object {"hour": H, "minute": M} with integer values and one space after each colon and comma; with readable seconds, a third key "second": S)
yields {"hour": 7, "minute": 37}
